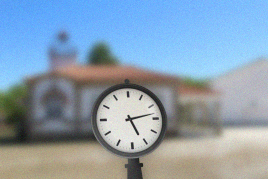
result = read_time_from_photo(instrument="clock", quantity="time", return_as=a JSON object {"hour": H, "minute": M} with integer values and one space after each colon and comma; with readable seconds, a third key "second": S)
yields {"hour": 5, "minute": 13}
